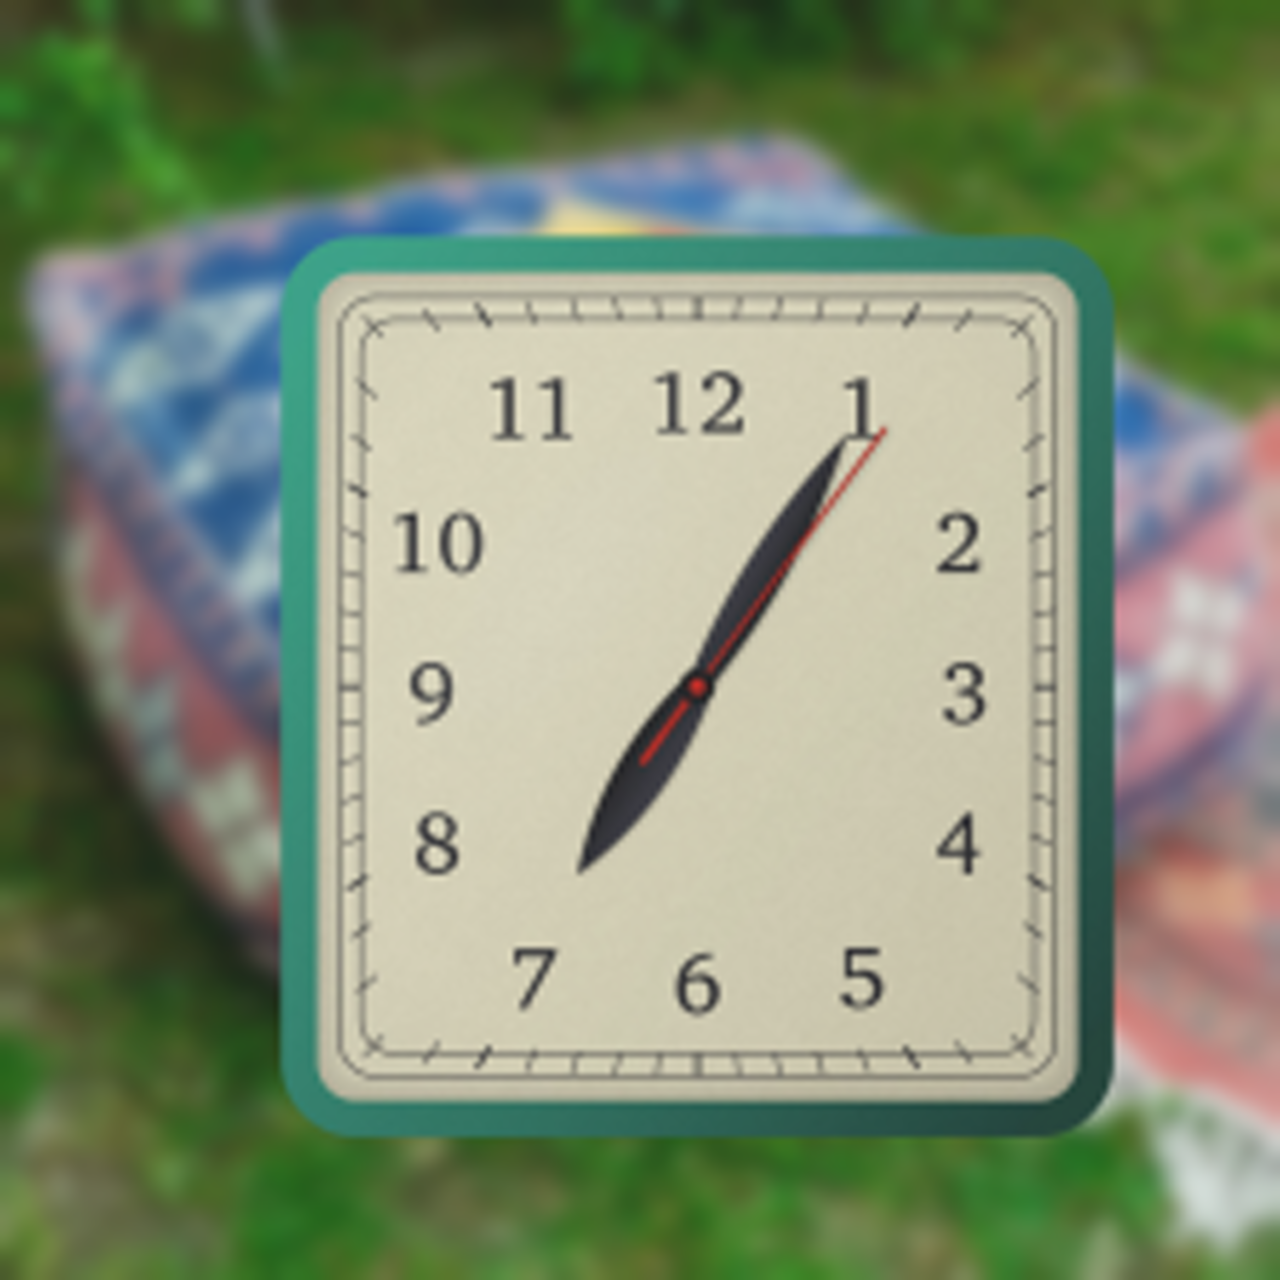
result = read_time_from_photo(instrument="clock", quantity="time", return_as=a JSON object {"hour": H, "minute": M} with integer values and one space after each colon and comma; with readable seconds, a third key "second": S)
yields {"hour": 7, "minute": 5, "second": 6}
